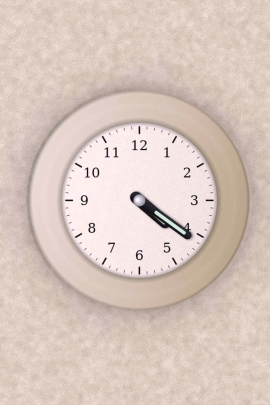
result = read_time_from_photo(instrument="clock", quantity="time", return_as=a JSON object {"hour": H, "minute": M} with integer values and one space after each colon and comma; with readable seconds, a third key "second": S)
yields {"hour": 4, "minute": 21}
